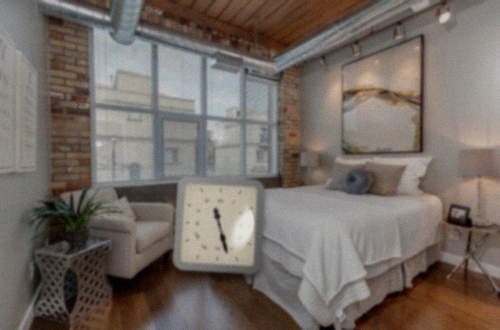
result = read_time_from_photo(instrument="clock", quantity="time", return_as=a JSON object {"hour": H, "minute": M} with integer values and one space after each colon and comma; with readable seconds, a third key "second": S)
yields {"hour": 11, "minute": 27}
